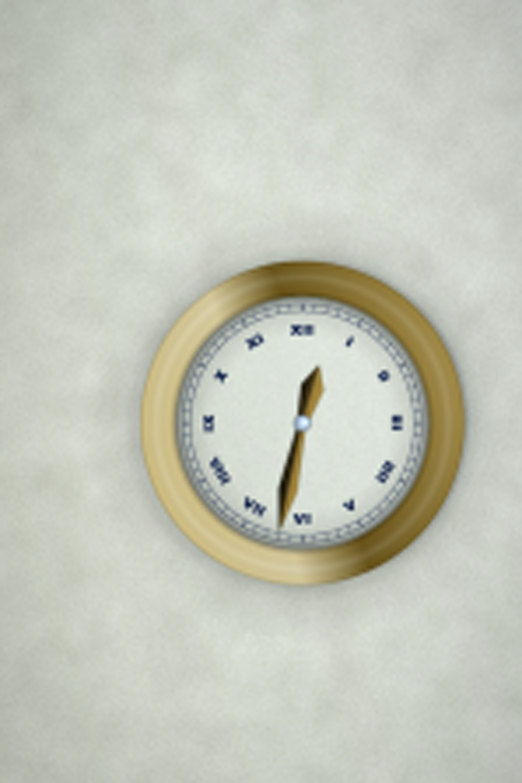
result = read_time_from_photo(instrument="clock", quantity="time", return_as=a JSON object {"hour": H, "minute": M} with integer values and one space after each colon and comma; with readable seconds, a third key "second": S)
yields {"hour": 12, "minute": 32}
